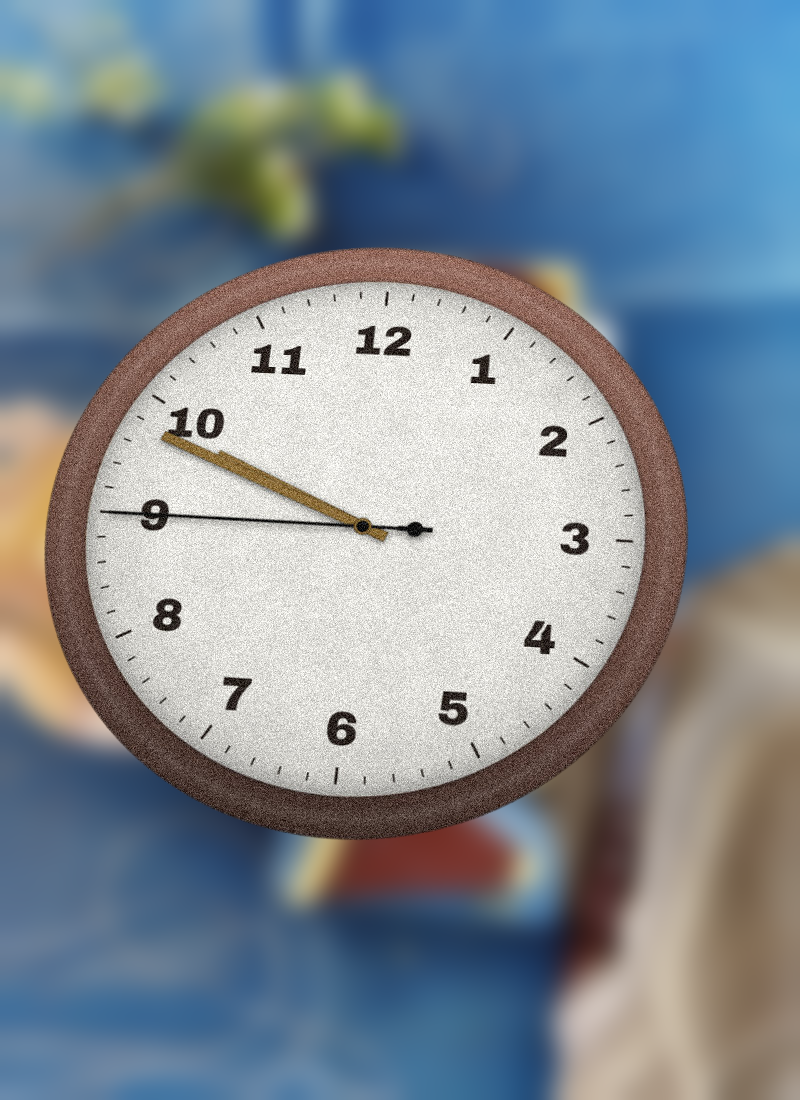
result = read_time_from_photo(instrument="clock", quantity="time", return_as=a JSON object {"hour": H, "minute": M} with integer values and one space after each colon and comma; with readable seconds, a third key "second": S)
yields {"hour": 9, "minute": 48, "second": 45}
